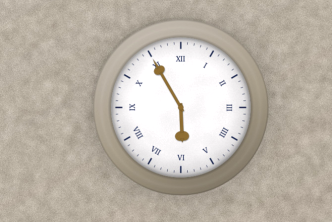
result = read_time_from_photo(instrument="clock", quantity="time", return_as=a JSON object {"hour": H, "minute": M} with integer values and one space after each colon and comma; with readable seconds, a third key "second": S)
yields {"hour": 5, "minute": 55}
